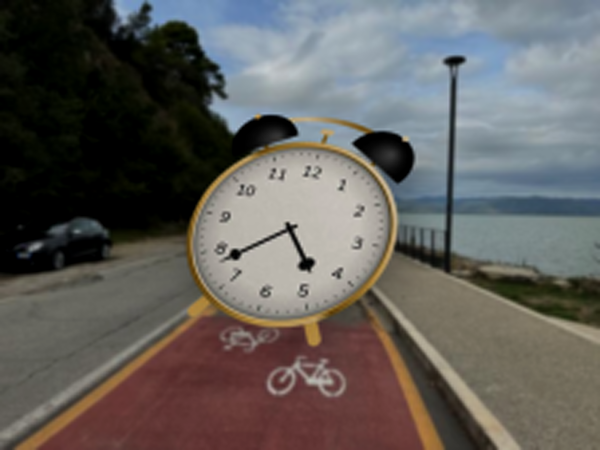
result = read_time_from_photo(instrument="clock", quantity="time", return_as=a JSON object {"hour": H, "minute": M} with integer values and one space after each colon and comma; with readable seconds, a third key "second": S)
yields {"hour": 4, "minute": 38}
